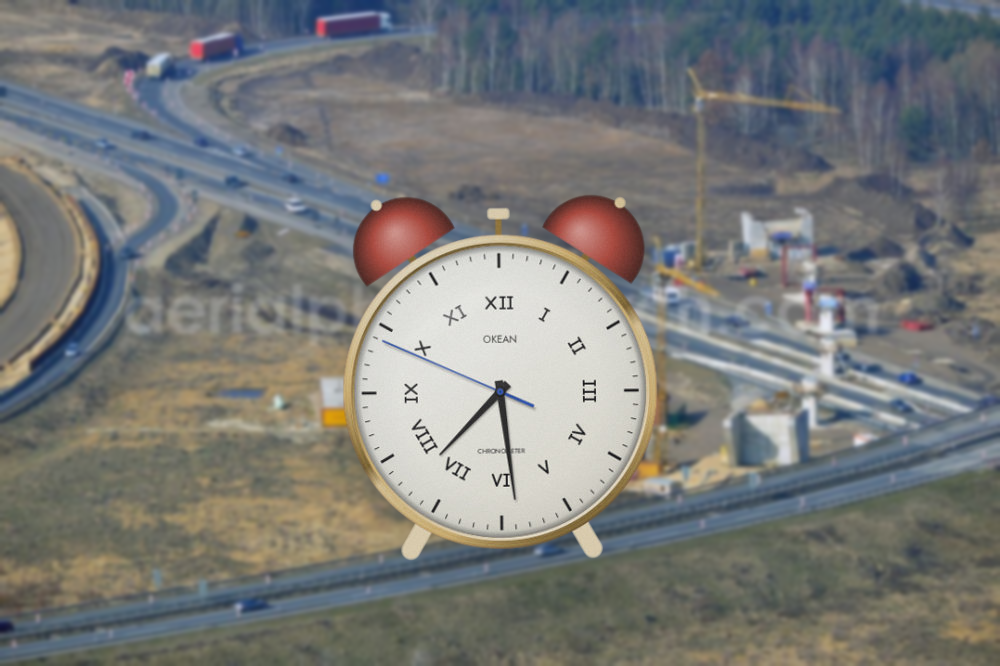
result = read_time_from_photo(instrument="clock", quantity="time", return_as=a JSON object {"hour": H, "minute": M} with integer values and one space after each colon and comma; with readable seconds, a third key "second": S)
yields {"hour": 7, "minute": 28, "second": 49}
